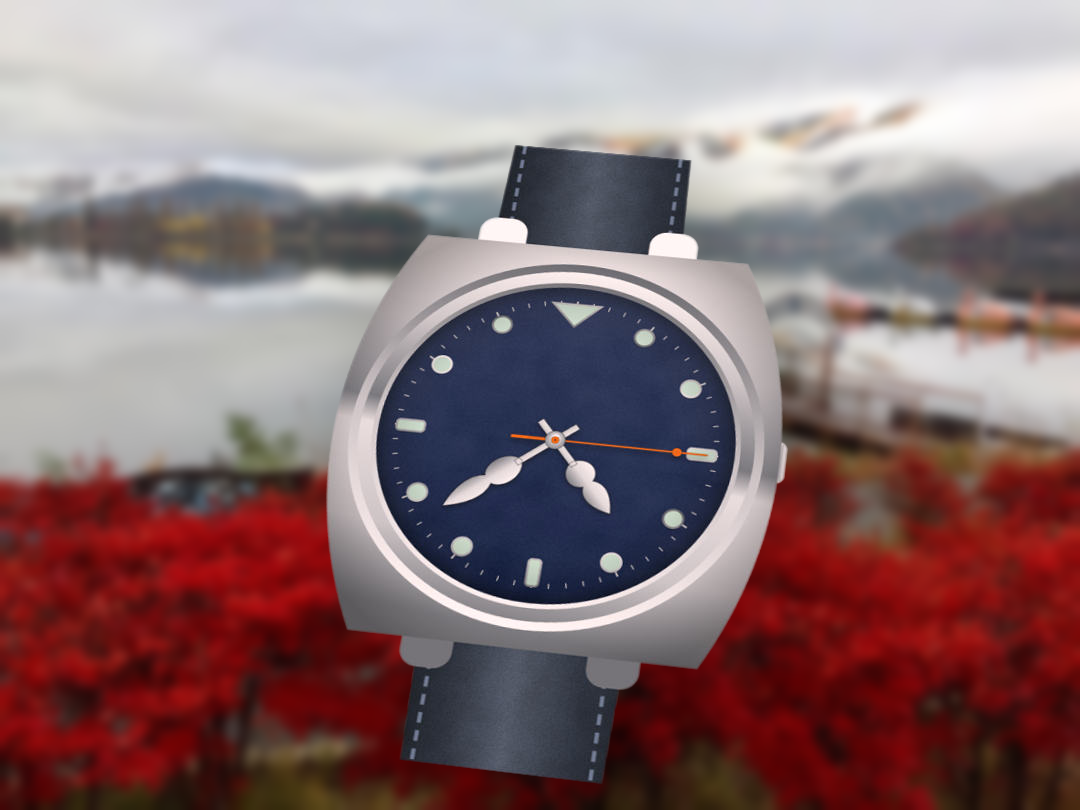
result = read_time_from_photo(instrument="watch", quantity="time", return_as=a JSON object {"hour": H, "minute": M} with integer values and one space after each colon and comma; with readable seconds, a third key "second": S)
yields {"hour": 4, "minute": 38, "second": 15}
